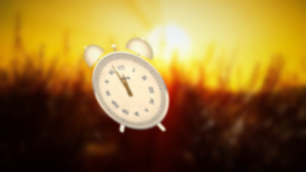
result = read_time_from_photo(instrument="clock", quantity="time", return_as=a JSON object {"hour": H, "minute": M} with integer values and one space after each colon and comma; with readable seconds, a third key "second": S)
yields {"hour": 11, "minute": 57}
